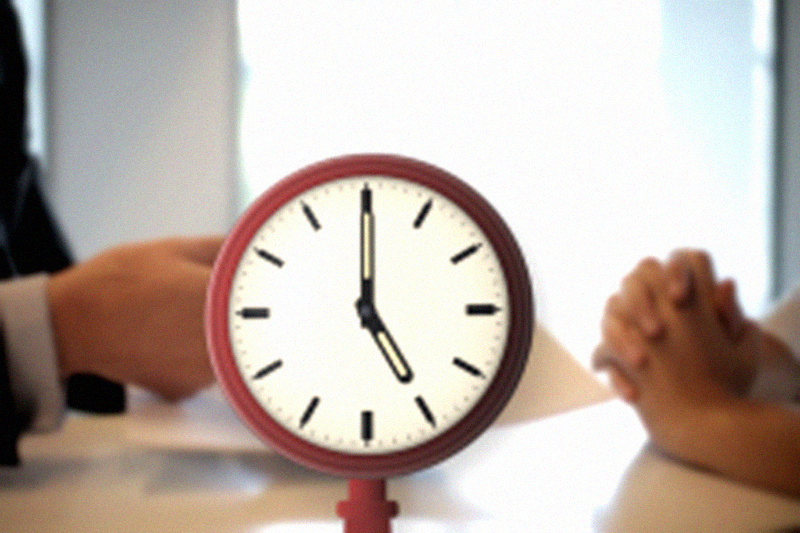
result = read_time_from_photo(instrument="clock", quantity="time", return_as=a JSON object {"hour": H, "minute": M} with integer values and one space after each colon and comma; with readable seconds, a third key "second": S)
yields {"hour": 5, "minute": 0}
